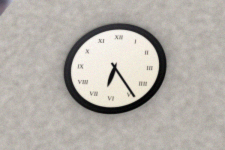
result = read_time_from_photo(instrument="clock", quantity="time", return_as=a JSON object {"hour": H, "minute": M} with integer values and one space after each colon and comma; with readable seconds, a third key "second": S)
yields {"hour": 6, "minute": 24}
